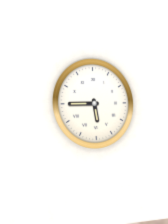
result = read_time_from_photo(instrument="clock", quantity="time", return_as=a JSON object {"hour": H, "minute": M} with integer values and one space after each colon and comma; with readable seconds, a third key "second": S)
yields {"hour": 5, "minute": 45}
